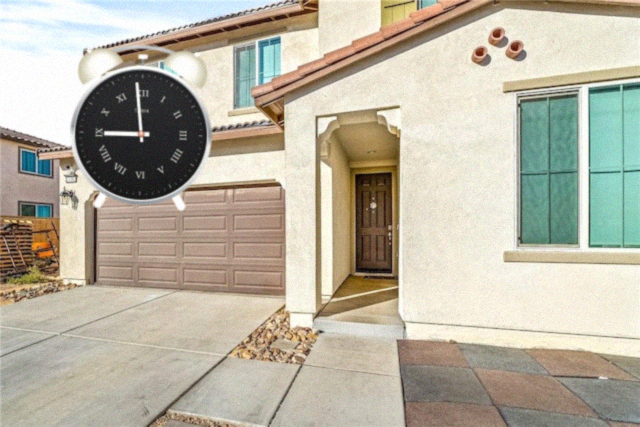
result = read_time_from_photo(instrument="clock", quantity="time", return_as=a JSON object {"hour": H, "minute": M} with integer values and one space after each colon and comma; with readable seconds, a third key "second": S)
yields {"hour": 8, "minute": 59}
